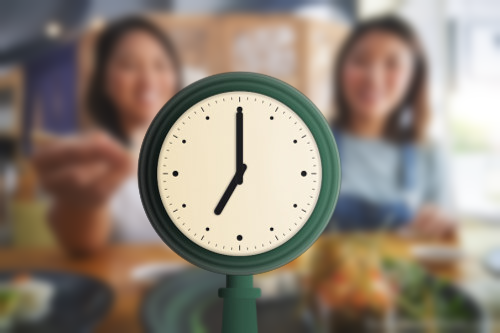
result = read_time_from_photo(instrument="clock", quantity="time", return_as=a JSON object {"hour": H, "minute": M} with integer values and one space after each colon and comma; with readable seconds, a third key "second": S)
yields {"hour": 7, "minute": 0}
